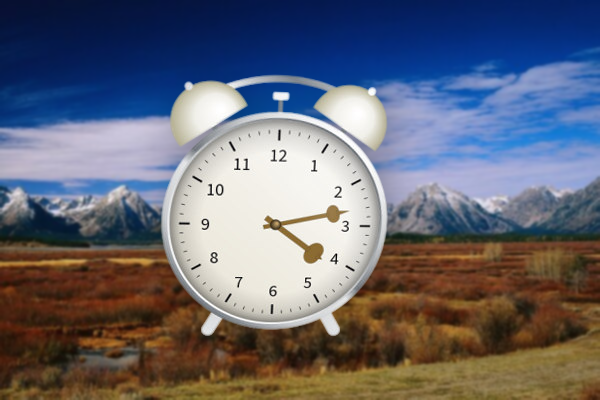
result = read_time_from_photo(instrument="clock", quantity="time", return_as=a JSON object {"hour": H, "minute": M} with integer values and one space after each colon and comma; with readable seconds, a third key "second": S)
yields {"hour": 4, "minute": 13}
